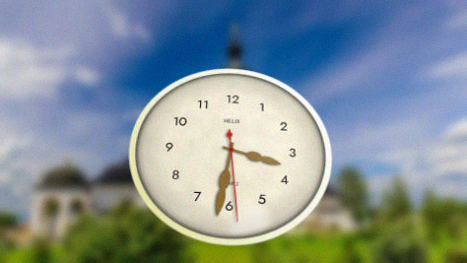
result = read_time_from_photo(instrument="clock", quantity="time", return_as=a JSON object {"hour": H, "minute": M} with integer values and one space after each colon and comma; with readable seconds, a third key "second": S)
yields {"hour": 3, "minute": 31, "second": 29}
